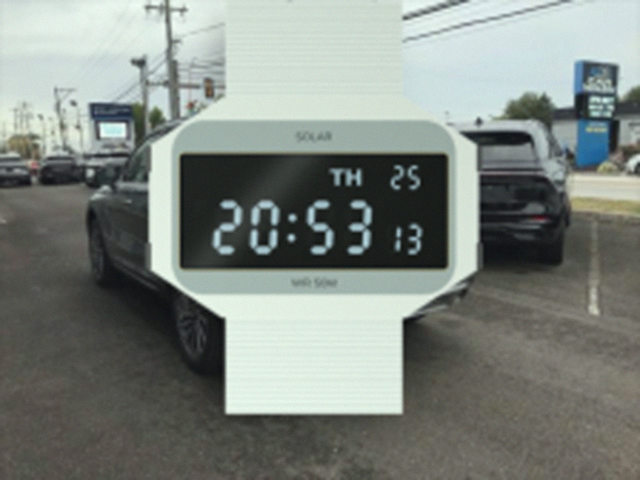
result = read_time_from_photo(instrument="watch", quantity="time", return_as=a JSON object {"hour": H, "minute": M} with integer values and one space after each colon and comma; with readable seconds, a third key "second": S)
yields {"hour": 20, "minute": 53, "second": 13}
